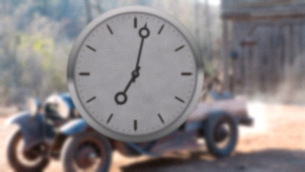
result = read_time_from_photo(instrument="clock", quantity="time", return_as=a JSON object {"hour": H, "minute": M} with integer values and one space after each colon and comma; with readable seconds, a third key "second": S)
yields {"hour": 7, "minute": 2}
